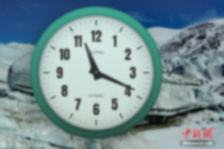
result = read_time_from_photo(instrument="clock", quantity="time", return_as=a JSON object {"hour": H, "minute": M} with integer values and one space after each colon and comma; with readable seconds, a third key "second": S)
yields {"hour": 11, "minute": 19}
